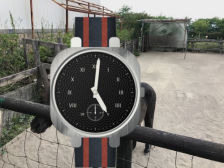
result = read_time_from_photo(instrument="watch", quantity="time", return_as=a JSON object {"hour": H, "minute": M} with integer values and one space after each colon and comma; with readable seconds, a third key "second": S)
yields {"hour": 5, "minute": 1}
